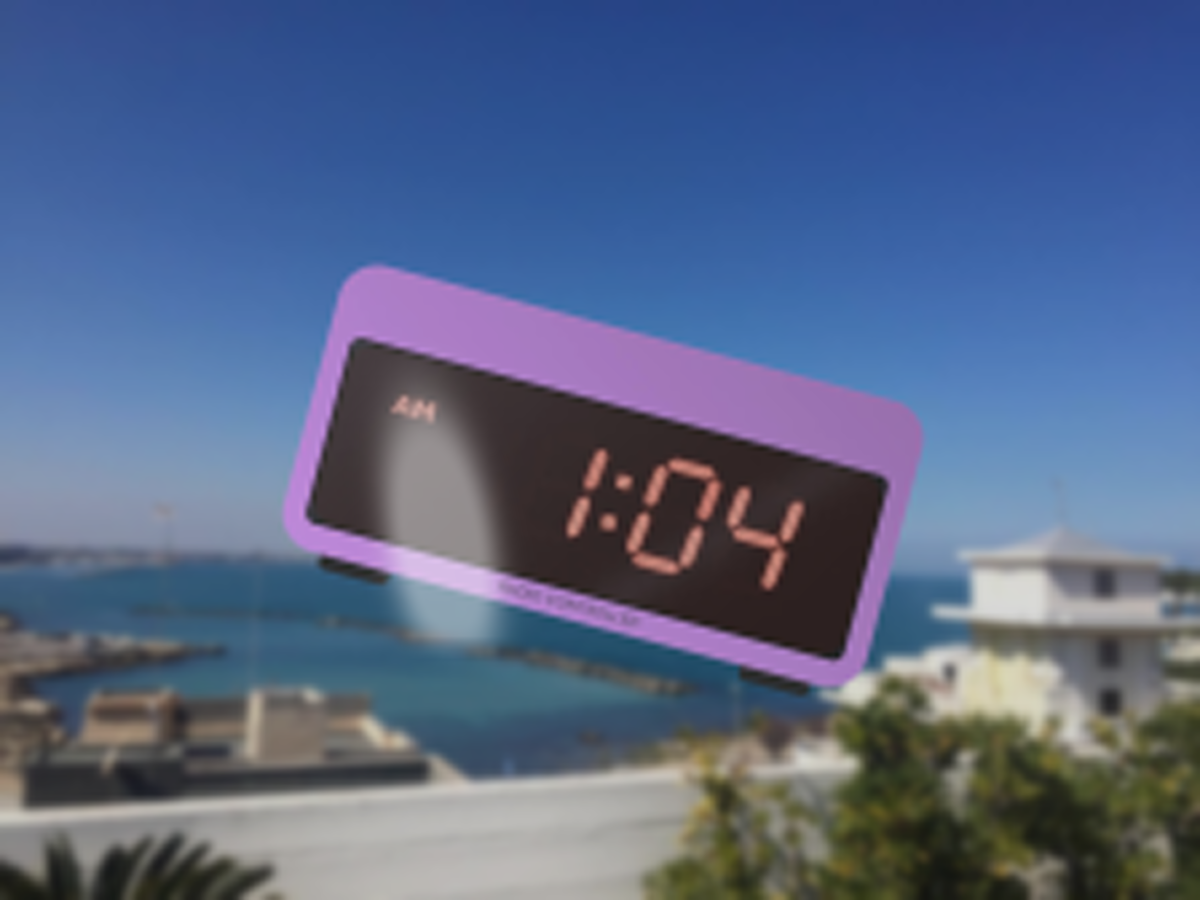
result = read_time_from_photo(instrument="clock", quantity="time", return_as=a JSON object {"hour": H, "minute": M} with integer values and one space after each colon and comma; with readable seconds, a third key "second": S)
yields {"hour": 1, "minute": 4}
